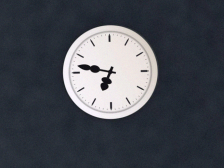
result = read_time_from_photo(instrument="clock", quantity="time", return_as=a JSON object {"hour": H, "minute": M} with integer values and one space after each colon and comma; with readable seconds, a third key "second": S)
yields {"hour": 6, "minute": 47}
